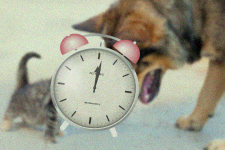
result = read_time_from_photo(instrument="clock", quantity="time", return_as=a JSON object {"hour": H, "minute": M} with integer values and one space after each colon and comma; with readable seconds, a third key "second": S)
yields {"hour": 12, "minute": 1}
